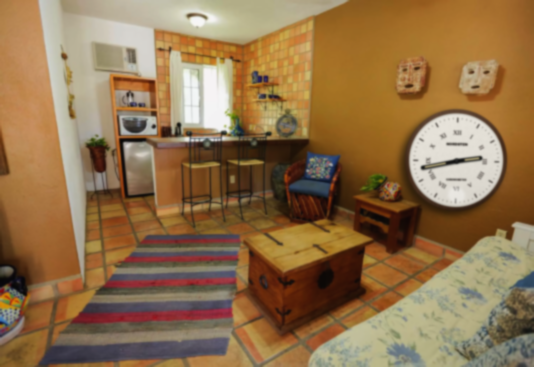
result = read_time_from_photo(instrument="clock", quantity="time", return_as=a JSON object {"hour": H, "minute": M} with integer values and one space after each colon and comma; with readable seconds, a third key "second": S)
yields {"hour": 2, "minute": 43}
